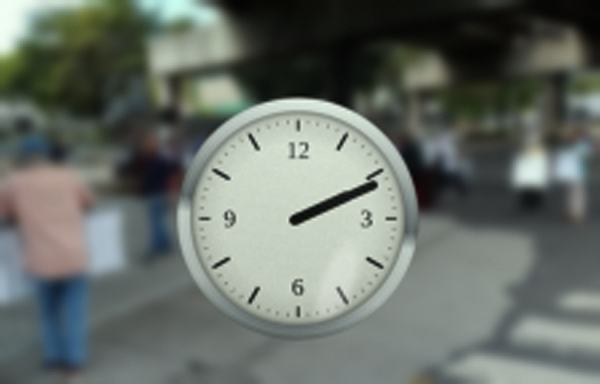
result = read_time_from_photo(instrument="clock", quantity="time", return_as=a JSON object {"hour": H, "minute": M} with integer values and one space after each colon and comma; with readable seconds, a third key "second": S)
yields {"hour": 2, "minute": 11}
